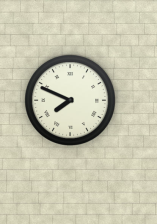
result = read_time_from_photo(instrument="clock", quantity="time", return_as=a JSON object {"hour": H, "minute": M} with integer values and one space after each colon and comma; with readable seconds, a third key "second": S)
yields {"hour": 7, "minute": 49}
